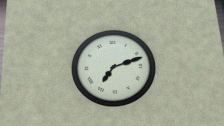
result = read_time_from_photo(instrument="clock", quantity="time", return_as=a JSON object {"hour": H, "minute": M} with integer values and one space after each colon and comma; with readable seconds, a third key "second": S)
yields {"hour": 7, "minute": 12}
